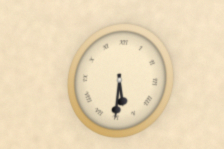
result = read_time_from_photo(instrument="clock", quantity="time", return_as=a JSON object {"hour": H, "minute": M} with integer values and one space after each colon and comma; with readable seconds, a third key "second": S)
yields {"hour": 5, "minute": 30}
